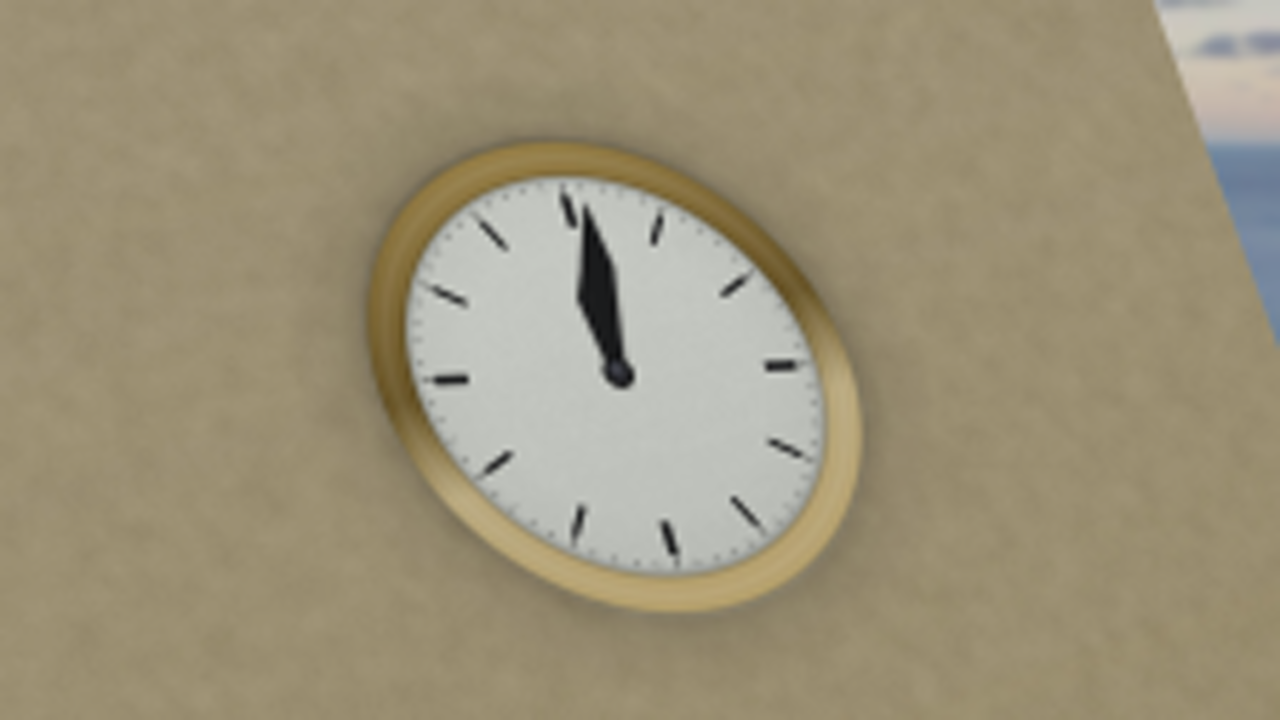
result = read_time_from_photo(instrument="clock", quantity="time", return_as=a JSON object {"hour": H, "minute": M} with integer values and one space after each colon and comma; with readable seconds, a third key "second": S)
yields {"hour": 12, "minute": 1}
